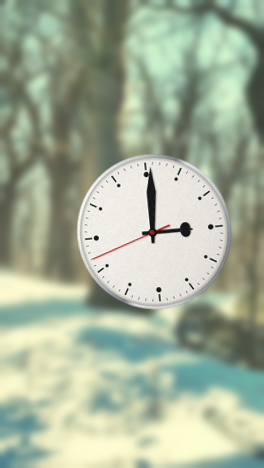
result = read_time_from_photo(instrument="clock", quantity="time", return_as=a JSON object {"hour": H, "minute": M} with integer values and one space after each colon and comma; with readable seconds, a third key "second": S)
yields {"hour": 3, "minute": 0, "second": 42}
